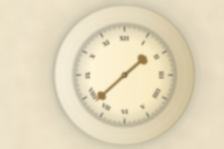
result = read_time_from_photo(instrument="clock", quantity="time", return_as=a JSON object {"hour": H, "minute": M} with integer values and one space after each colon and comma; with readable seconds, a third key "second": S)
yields {"hour": 1, "minute": 38}
